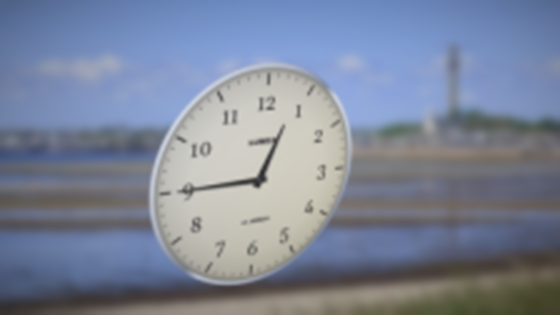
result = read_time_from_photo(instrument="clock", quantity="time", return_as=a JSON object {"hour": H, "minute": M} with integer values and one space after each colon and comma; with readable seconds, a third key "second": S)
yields {"hour": 12, "minute": 45}
